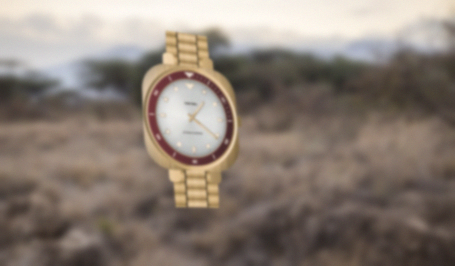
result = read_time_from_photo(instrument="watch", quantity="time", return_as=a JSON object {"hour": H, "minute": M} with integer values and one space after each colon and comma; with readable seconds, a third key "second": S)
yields {"hour": 1, "minute": 21}
